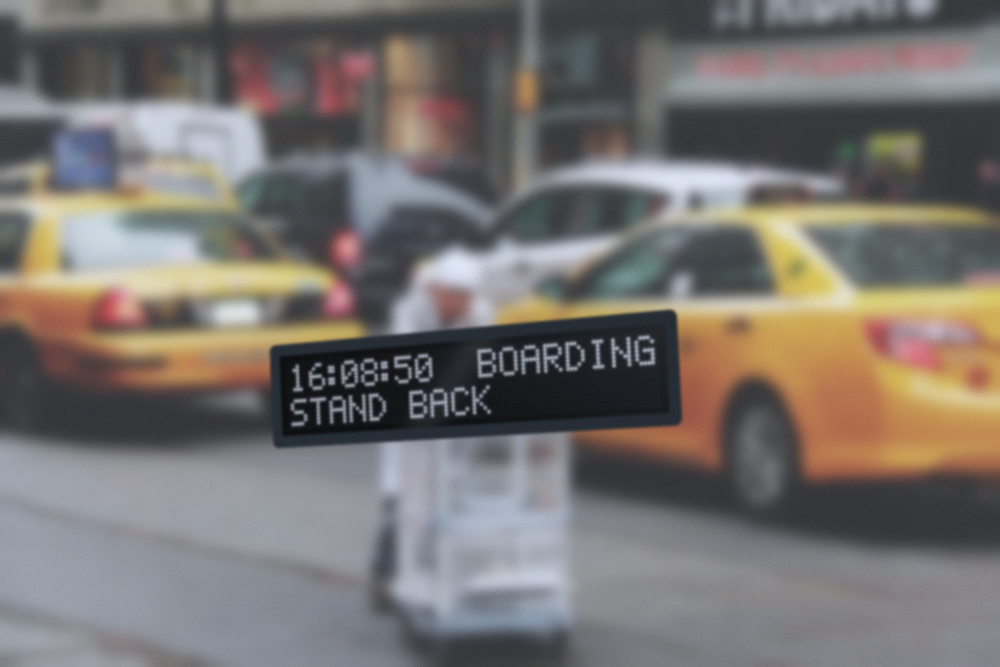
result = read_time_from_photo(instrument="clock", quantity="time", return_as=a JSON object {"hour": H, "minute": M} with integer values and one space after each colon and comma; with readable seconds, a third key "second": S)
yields {"hour": 16, "minute": 8, "second": 50}
